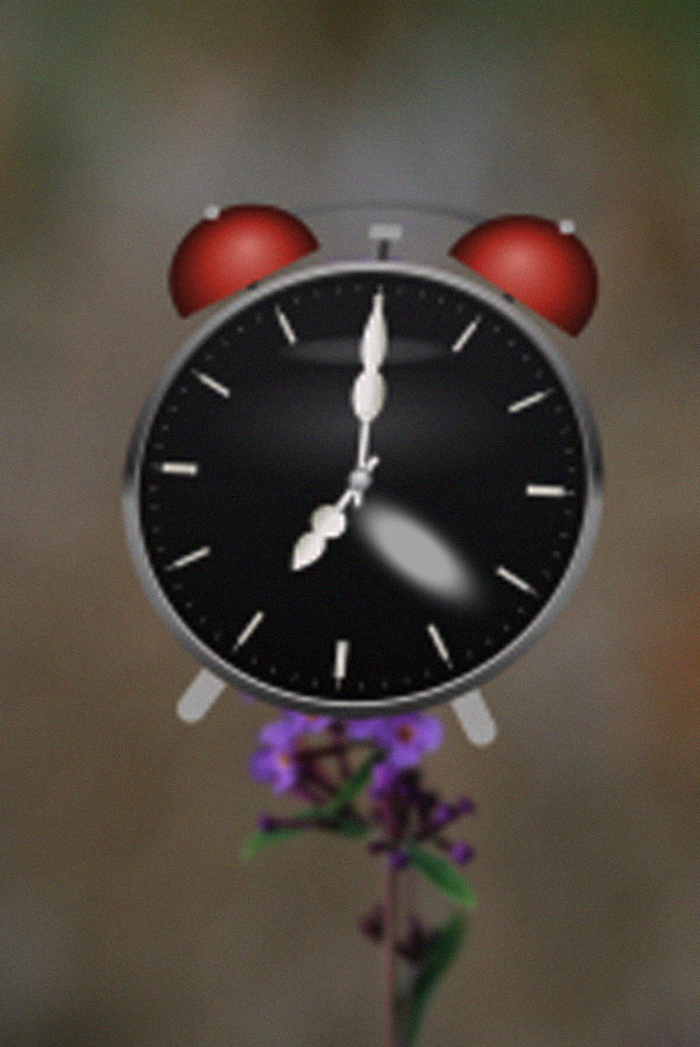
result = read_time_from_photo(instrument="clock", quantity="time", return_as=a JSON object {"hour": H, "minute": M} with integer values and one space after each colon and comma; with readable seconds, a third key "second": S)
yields {"hour": 7, "minute": 0}
